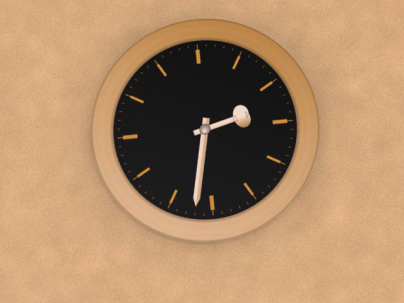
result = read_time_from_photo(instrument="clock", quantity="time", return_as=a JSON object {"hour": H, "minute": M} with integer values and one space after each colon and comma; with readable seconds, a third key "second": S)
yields {"hour": 2, "minute": 32}
